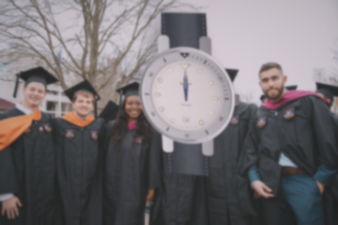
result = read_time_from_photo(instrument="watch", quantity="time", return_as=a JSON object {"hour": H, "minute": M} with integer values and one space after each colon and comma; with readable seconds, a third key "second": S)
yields {"hour": 12, "minute": 0}
